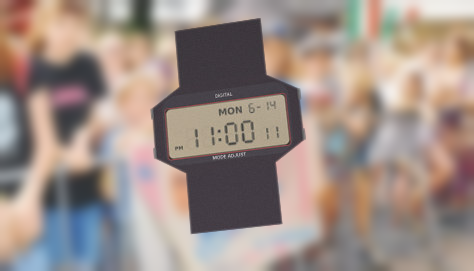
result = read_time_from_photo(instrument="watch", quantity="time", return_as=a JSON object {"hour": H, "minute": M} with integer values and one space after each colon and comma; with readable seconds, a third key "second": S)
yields {"hour": 11, "minute": 0, "second": 11}
